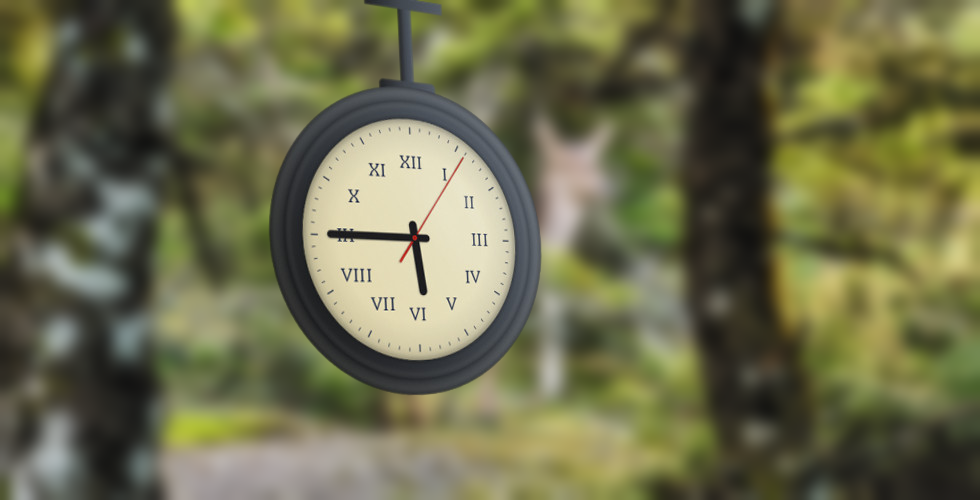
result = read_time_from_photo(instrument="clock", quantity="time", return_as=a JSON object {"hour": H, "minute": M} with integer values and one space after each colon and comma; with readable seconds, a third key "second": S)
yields {"hour": 5, "minute": 45, "second": 6}
